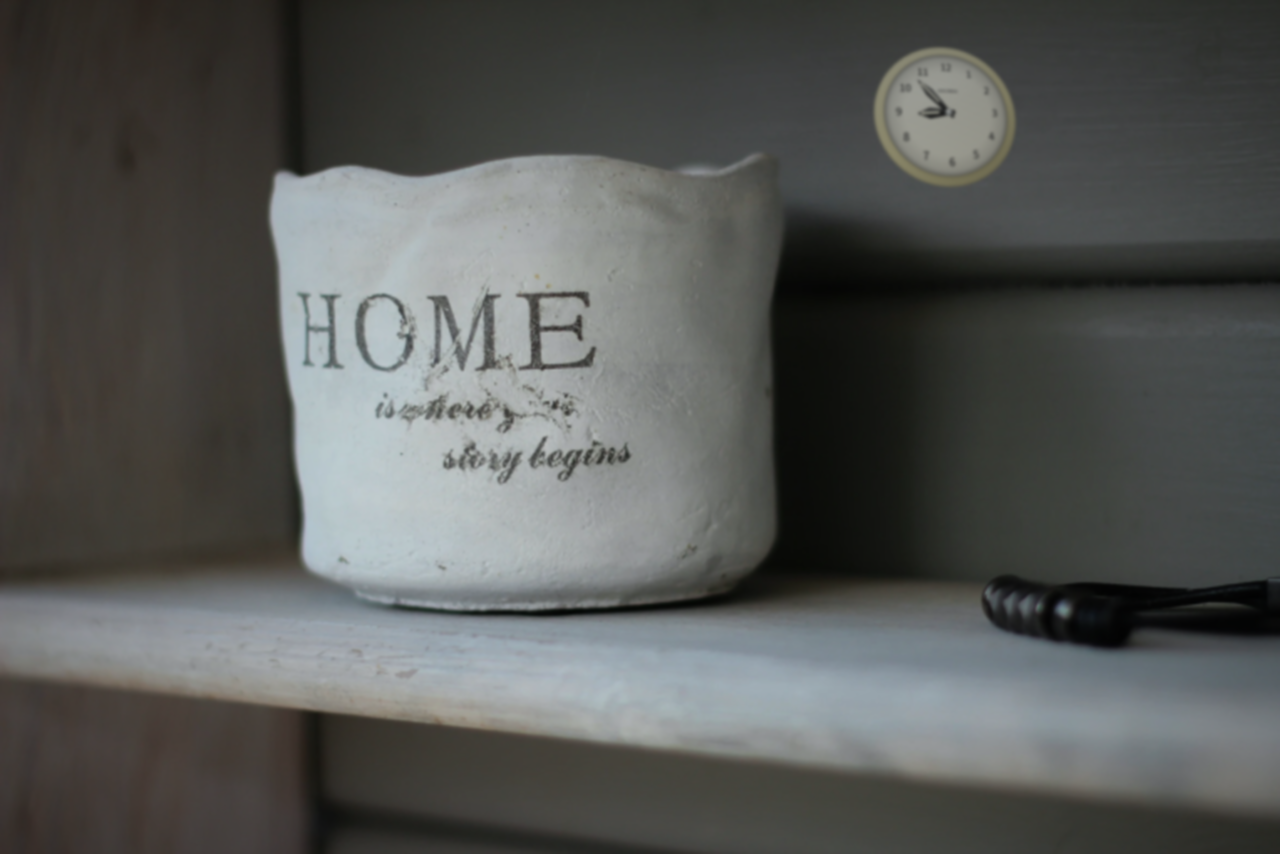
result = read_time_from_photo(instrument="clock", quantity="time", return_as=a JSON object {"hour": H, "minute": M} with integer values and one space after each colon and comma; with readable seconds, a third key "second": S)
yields {"hour": 8, "minute": 53}
